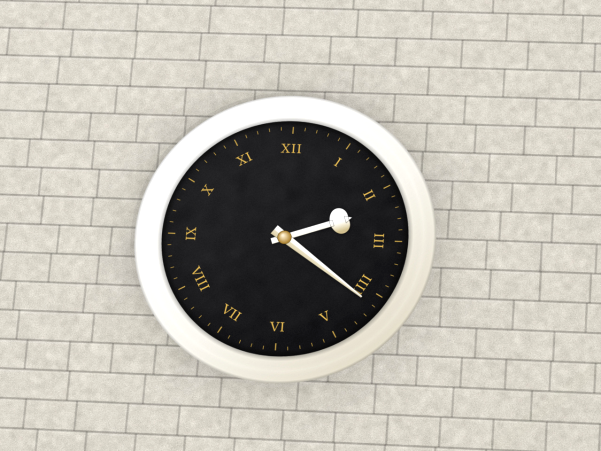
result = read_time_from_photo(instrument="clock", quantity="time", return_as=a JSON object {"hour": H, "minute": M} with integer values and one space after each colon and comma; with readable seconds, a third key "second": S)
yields {"hour": 2, "minute": 21}
